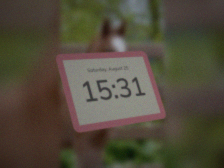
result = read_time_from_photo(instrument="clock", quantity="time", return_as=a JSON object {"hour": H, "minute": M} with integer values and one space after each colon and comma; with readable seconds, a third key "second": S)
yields {"hour": 15, "minute": 31}
